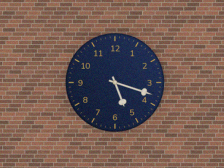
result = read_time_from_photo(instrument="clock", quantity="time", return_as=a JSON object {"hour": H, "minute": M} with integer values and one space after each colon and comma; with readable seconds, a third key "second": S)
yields {"hour": 5, "minute": 18}
